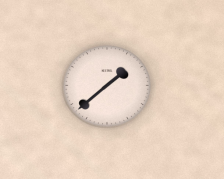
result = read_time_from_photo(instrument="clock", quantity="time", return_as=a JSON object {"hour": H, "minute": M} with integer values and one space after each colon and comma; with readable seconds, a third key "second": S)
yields {"hour": 1, "minute": 38}
